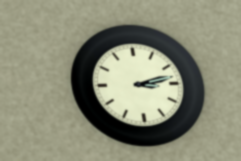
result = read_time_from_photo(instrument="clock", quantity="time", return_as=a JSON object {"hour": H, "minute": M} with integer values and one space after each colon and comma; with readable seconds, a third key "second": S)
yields {"hour": 3, "minute": 13}
